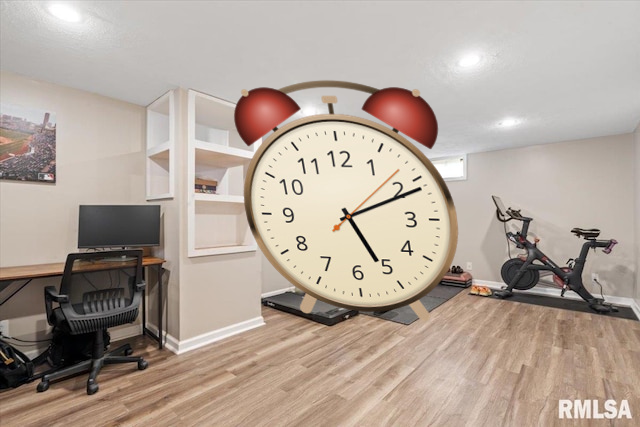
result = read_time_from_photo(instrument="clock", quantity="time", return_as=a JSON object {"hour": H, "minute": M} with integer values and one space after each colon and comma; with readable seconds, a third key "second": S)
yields {"hour": 5, "minute": 11, "second": 8}
